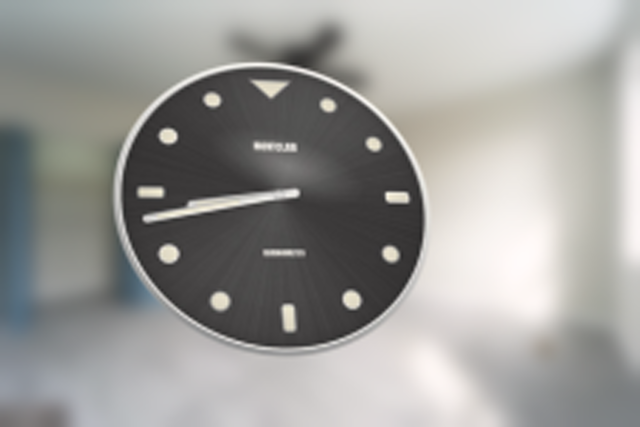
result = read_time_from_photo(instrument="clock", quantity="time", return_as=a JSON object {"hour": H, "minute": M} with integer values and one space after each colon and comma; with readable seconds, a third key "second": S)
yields {"hour": 8, "minute": 43}
